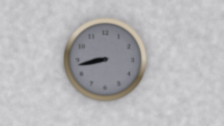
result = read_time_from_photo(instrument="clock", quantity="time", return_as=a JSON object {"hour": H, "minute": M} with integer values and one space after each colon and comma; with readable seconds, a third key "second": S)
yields {"hour": 8, "minute": 43}
